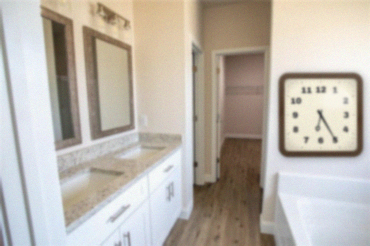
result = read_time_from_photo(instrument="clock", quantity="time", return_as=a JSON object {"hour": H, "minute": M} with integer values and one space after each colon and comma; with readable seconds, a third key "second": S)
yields {"hour": 6, "minute": 25}
